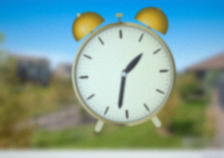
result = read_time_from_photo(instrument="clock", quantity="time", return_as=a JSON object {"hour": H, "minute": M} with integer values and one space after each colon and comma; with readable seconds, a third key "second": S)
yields {"hour": 1, "minute": 32}
